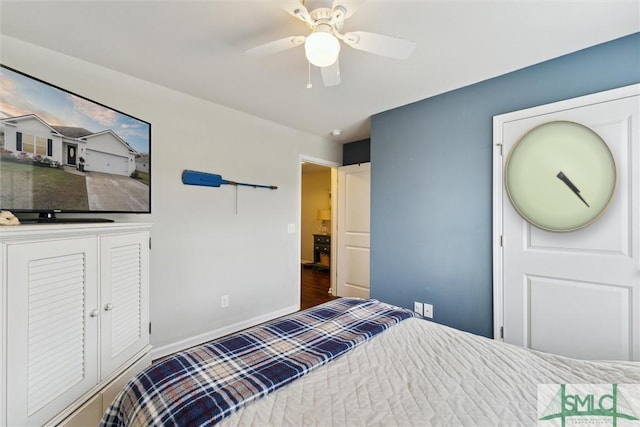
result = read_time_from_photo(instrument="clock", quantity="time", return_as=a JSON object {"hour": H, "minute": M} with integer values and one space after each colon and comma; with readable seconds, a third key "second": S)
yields {"hour": 4, "minute": 23}
